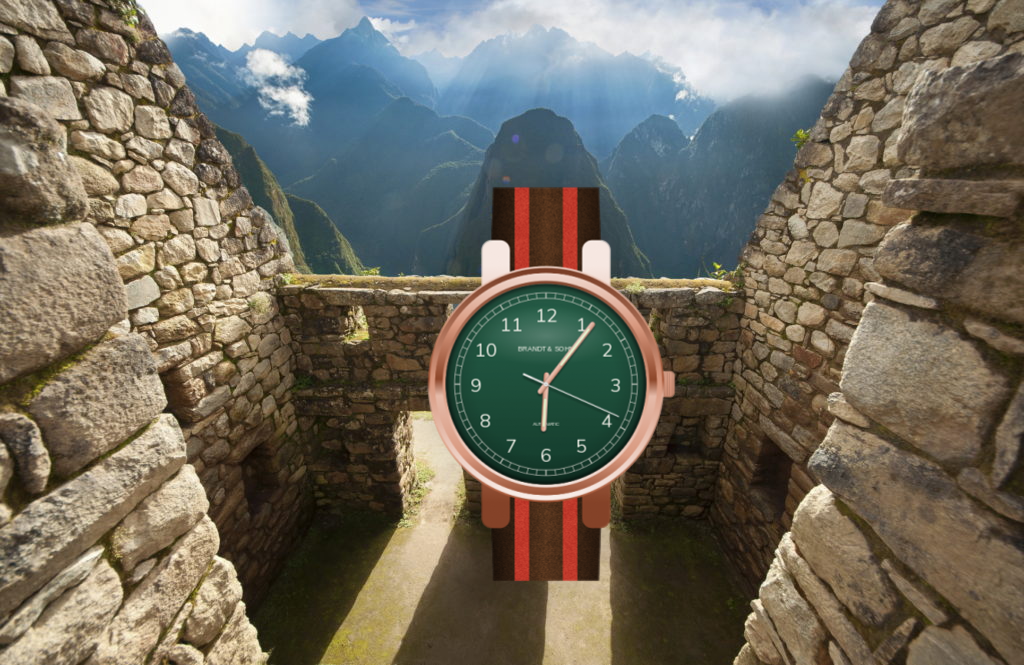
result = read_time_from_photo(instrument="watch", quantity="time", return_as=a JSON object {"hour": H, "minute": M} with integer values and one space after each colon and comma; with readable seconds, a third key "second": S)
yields {"hour": 6, "minute": 6, "second": 19}
